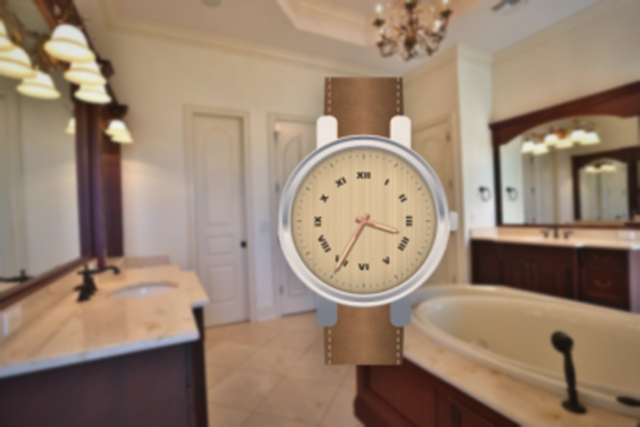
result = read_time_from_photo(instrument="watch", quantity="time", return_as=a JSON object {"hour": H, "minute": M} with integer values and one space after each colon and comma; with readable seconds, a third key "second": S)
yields {"hour": 3, "minute": 35}
